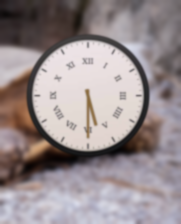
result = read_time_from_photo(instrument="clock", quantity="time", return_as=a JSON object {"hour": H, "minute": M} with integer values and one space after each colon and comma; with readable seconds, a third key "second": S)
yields {"hour": 5, "minute": 30}
